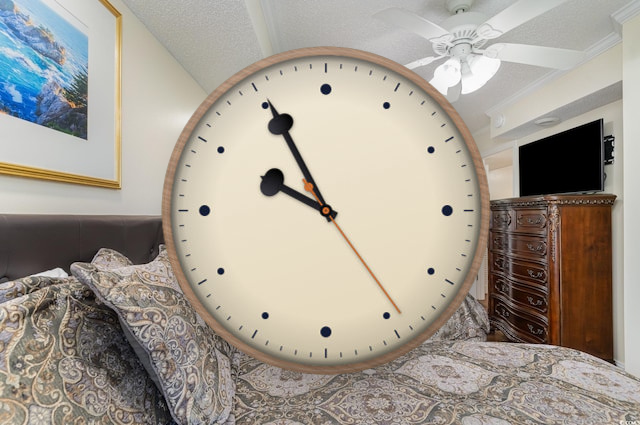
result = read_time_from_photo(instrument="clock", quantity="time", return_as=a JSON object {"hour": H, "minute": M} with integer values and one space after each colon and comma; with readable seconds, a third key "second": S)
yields {"hour": 9, "minute": 55, "second": 24}
